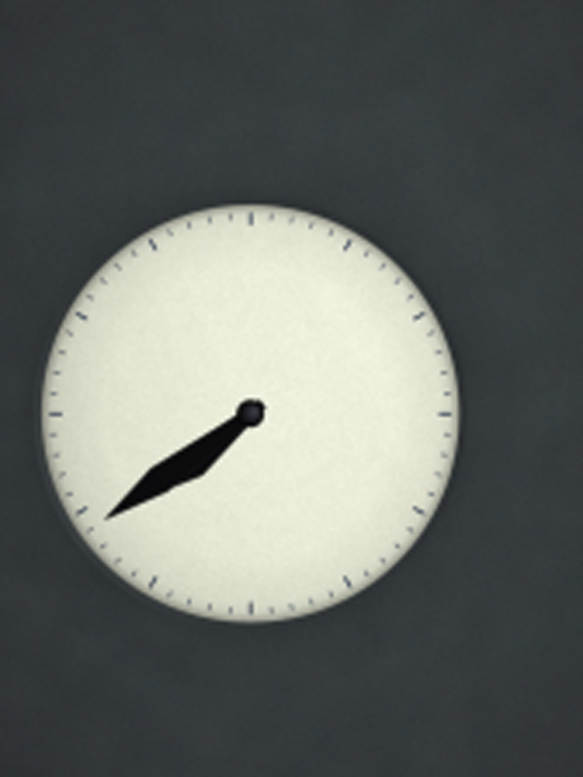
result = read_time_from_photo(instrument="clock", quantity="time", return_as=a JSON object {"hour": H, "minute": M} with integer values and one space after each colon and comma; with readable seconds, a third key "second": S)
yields {"hour": 7, "minute": 39}
